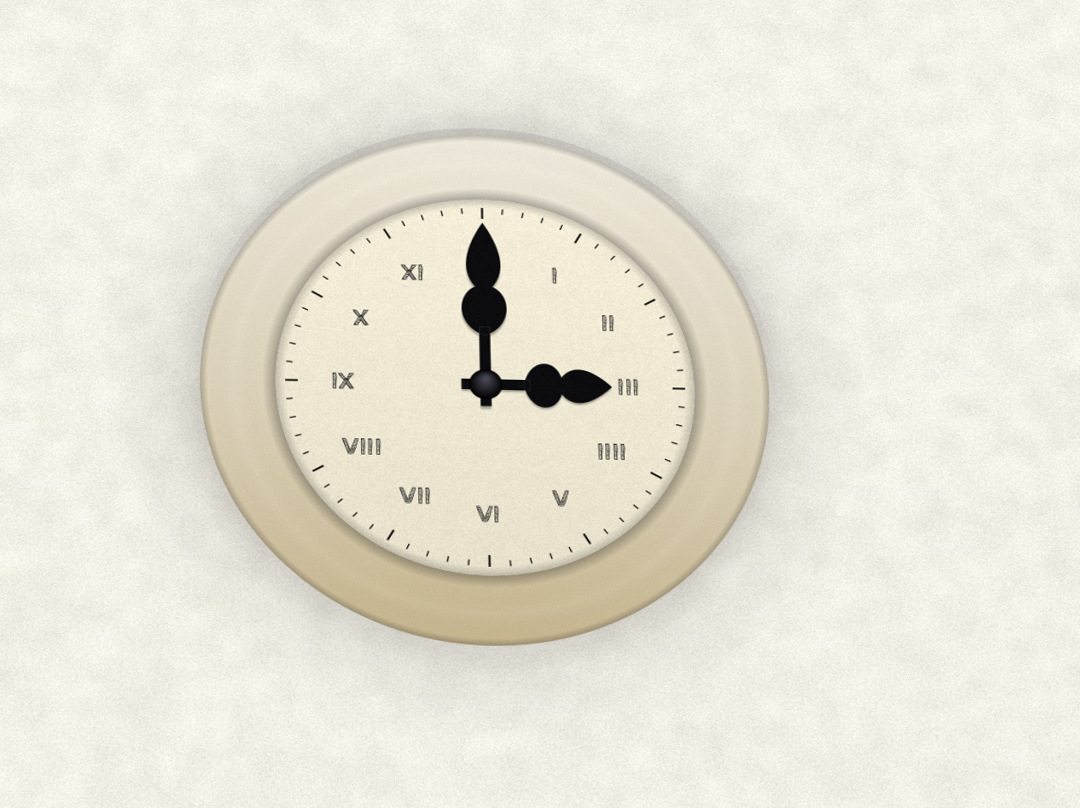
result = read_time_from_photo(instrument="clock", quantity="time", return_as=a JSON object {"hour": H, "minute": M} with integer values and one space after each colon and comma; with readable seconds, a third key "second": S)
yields {"hour": 3, "minute": 0}
